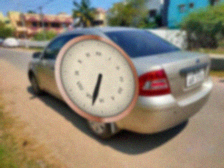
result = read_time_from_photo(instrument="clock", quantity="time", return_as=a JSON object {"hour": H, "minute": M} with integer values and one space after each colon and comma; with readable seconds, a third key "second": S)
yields {"hour": 6, "minute": 33}
